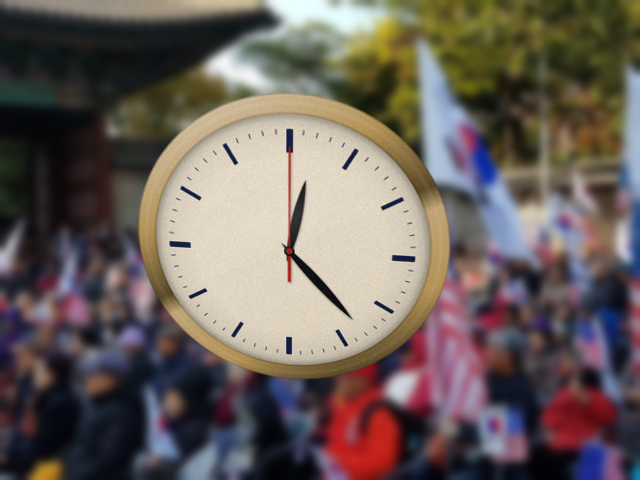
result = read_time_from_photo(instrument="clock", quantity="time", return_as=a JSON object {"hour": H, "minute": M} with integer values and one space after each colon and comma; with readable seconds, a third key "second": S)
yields {"hour": 12, "minute": 23, "second": 0}
